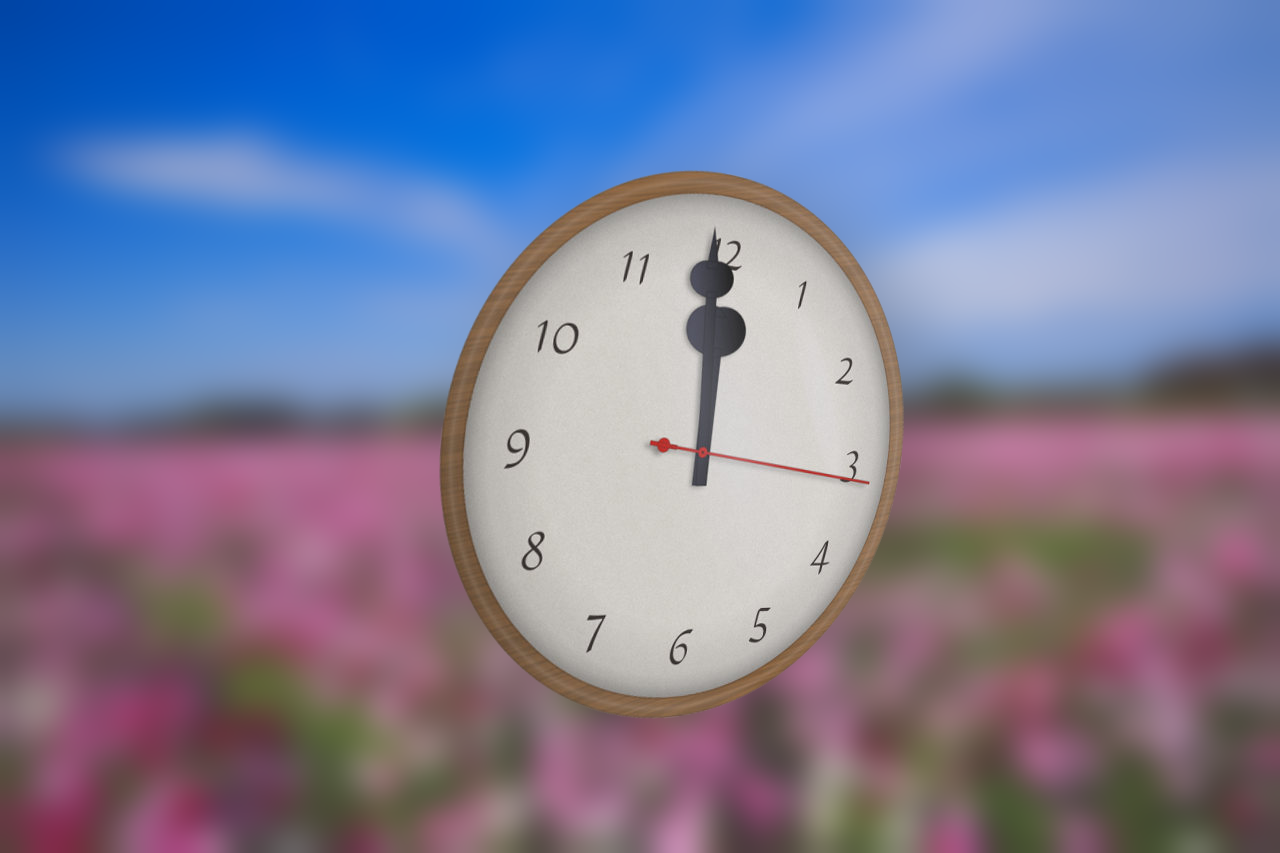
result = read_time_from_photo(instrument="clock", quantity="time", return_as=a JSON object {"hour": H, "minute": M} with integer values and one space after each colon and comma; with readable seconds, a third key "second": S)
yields {"hour": 11, "minute": 59, "second": 16}
